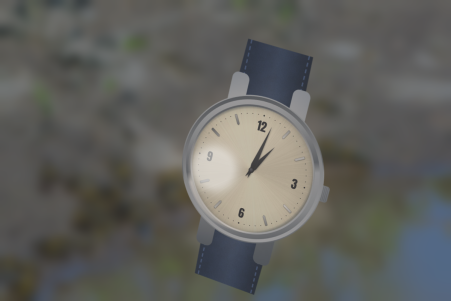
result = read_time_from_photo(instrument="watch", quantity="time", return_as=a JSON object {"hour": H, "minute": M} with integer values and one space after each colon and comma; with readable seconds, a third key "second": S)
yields {"hour": 1, "minute": 2}
